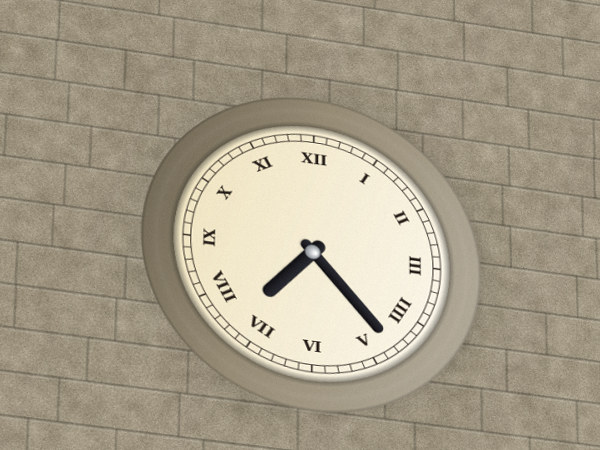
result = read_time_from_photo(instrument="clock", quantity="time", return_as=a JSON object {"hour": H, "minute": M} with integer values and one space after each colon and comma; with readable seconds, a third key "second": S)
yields {"hour": 7, "minute": 23}
